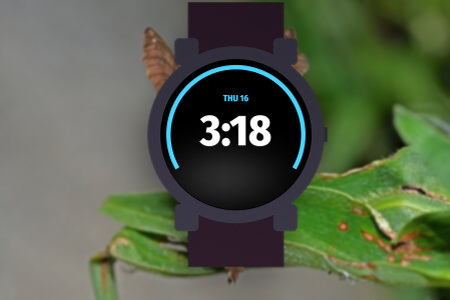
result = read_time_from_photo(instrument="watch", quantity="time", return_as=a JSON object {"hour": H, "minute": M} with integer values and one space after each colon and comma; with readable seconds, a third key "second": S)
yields {"hour": 3, "minute": 18}
